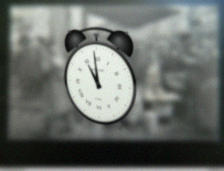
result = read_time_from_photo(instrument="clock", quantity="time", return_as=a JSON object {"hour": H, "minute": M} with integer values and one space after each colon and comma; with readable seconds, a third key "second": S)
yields {"hour": 10, "minute": 59}
